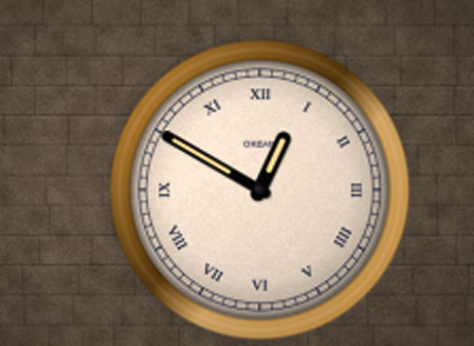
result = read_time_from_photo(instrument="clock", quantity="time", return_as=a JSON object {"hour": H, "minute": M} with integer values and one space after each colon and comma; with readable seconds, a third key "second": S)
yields {"hour": 12, "minute": 50}
